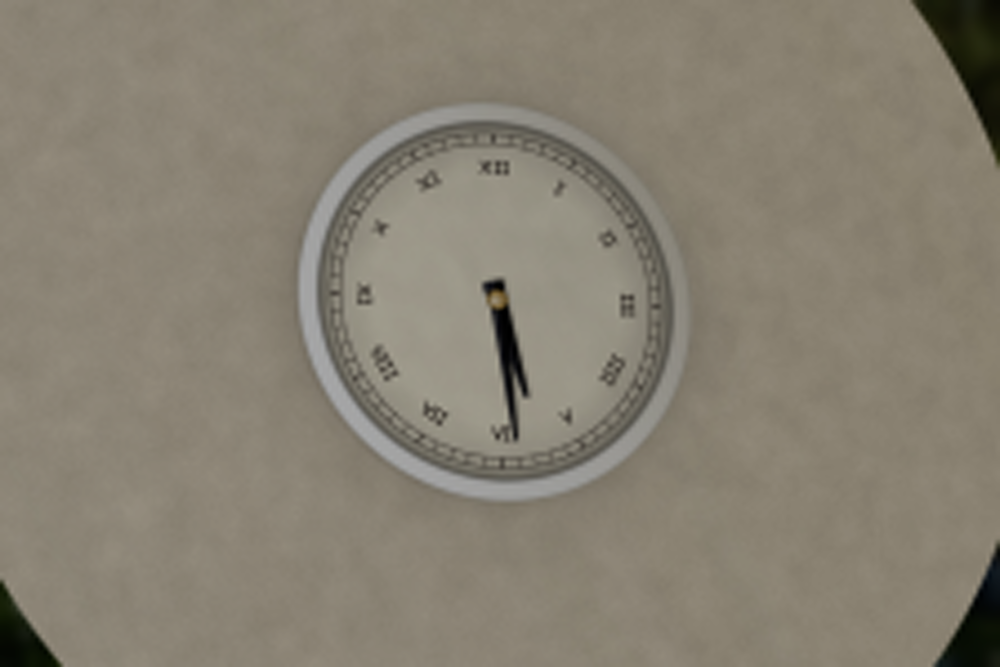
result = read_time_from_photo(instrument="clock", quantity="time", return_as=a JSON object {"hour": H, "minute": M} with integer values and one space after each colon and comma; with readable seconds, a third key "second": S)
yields {"hour": 5, "minute": 29}
